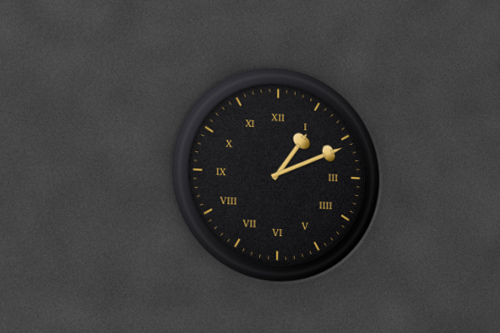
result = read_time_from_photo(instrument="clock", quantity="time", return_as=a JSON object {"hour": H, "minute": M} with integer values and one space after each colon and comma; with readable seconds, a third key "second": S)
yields {"hour": 1, "minute": 11}
